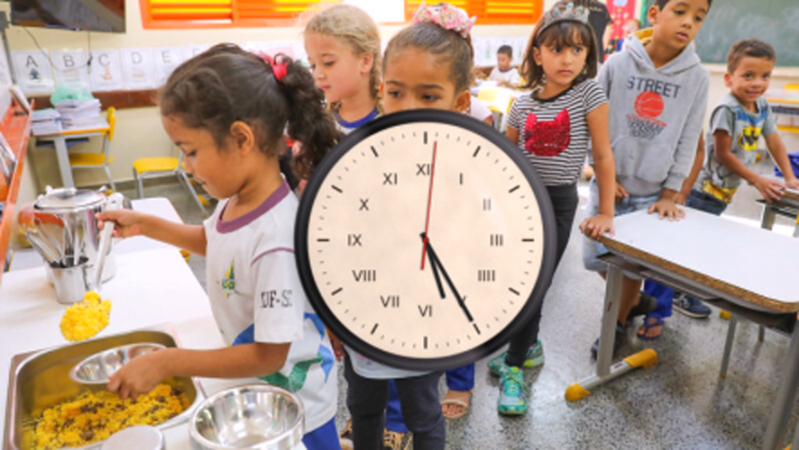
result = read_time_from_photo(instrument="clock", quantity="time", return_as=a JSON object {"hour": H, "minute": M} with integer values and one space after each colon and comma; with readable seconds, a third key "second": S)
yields {"hour": 5, "minute": 25, "second": 1}
